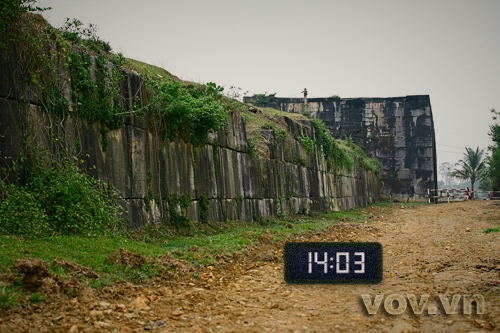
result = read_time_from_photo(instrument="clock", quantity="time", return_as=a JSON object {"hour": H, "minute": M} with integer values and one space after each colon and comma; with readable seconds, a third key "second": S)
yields {"hour": 14, "minute": 3}
